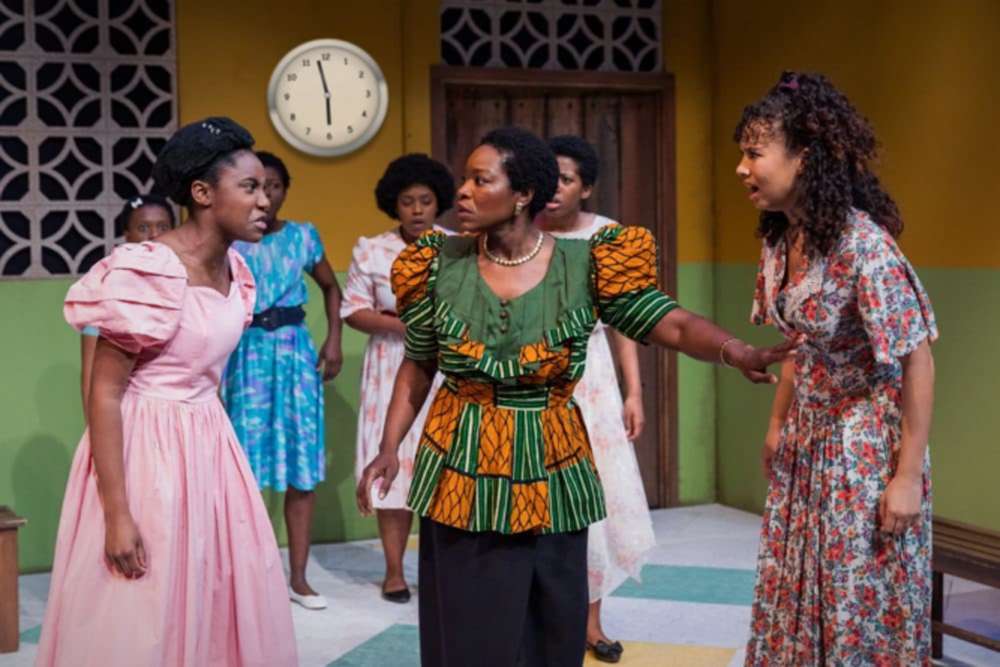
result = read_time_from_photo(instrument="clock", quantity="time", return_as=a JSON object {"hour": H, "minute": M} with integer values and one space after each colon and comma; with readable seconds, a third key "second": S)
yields {"hour": 5, "minute": 58}
